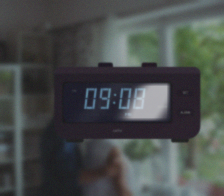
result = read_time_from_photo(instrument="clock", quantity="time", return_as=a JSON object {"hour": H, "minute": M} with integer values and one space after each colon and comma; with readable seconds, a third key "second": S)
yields {"hour": 9, "minute": 8}
